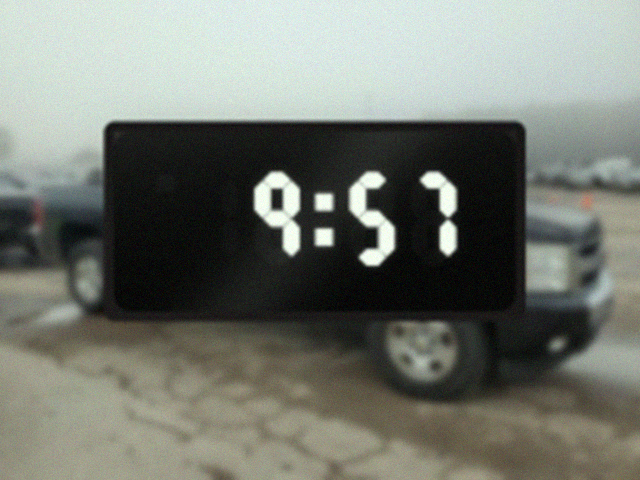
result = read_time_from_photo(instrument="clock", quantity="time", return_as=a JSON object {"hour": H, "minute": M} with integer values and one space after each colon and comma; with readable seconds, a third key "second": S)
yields {"hour": 9, "minute": 57}
